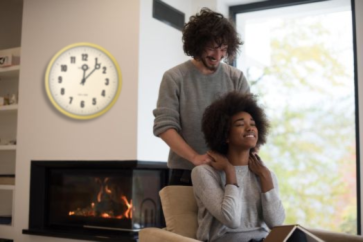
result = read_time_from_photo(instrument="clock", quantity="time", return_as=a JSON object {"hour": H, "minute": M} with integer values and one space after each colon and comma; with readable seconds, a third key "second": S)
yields {"hour": 12, "minute": 7}
